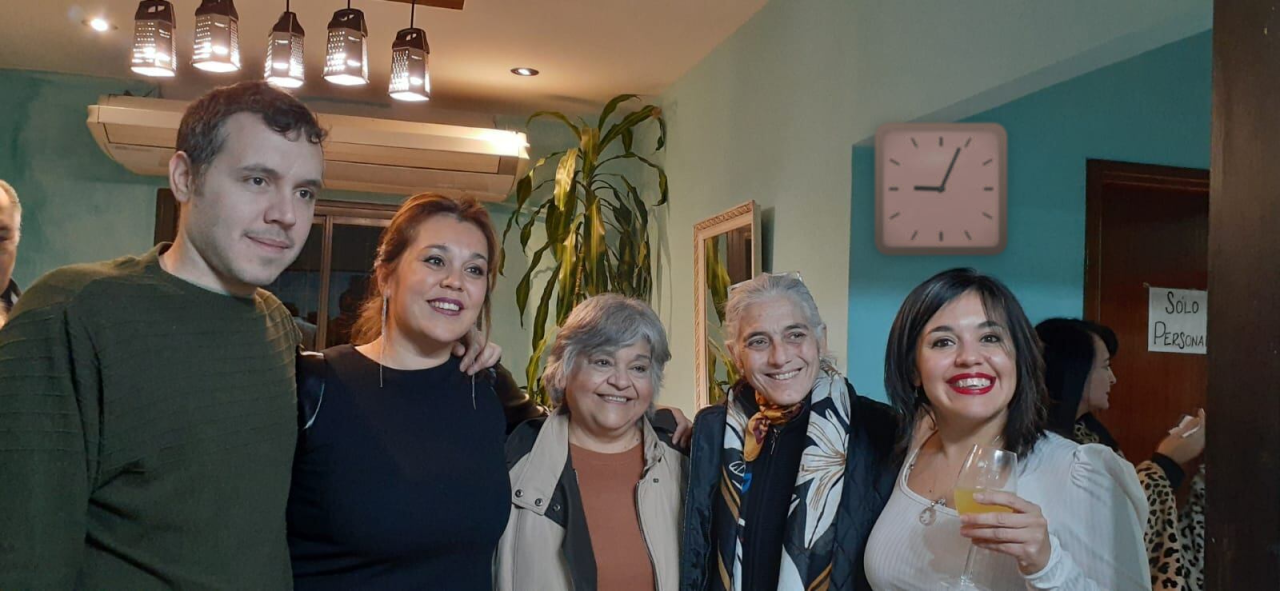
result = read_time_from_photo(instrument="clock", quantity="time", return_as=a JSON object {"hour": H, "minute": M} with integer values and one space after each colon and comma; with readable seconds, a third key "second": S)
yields {"hour": 9, "minute": 4}
